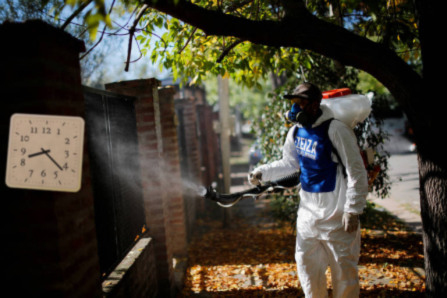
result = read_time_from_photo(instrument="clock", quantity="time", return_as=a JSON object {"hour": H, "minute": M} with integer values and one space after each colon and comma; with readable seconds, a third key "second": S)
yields {"hour": 8, "minute": 22}
